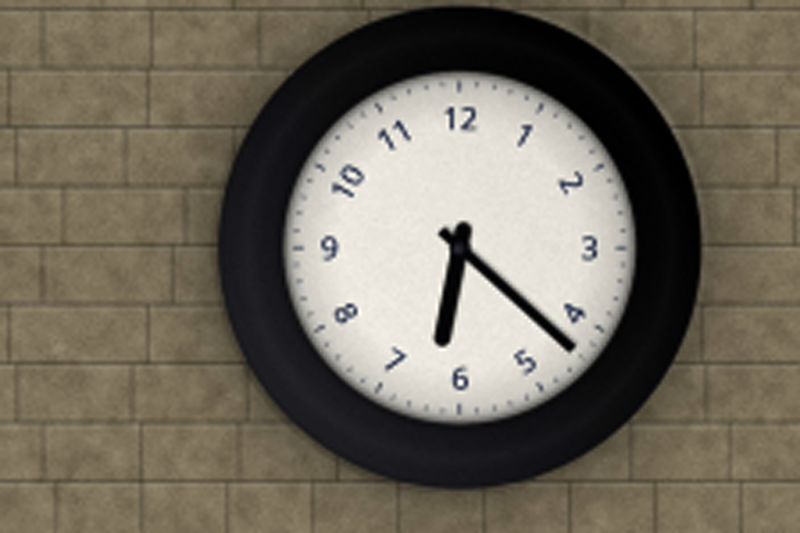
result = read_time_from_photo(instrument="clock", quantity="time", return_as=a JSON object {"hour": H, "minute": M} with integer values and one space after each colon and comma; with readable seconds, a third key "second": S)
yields {"hour": 6, "minute": 22}
